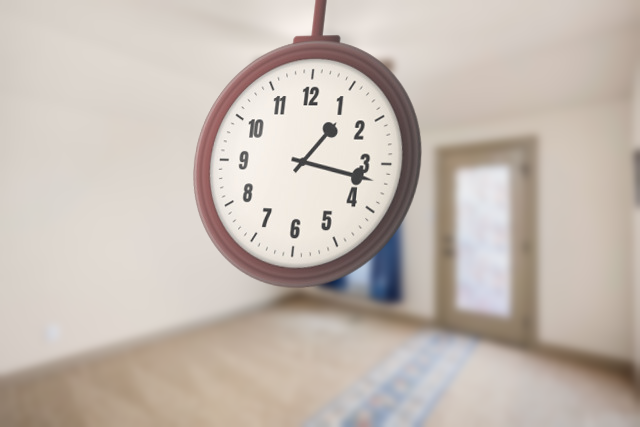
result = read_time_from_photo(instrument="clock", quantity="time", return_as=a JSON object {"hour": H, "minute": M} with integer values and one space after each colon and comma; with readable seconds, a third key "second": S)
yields {"hour": 1, "minute": 17}
